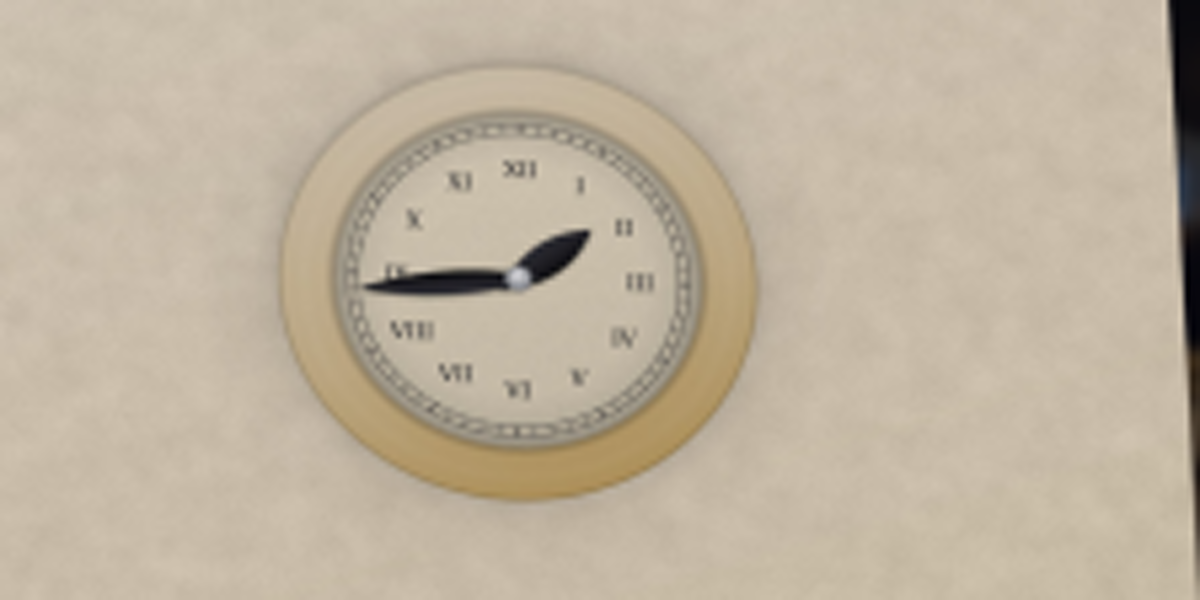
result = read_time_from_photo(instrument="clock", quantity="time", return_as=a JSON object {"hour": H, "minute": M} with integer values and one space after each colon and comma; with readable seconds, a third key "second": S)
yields {"hour": 1, "minute": 44}
